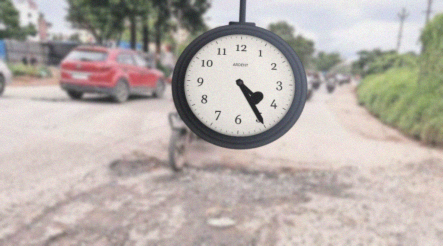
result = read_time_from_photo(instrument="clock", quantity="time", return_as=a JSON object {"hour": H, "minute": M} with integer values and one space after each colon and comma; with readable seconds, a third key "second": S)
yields {"hour": 4, "minute": 25}
